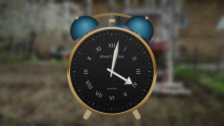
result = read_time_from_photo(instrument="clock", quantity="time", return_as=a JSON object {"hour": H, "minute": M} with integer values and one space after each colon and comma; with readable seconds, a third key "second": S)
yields {"hour": 4, "minute": 2}
